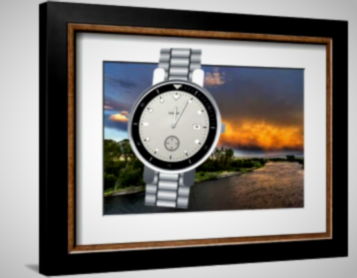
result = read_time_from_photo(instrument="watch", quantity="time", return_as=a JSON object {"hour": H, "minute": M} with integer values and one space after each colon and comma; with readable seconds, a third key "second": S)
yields {"hour": 12, "minute": 4}
